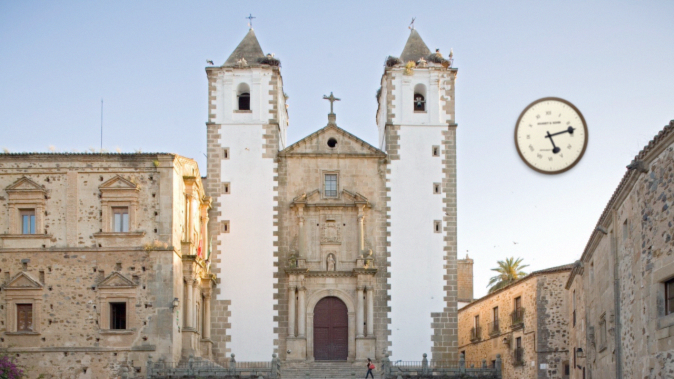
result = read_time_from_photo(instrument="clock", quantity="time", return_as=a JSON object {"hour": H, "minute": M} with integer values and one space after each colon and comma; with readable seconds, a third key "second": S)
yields {"hour": 5, "minute": 13}
